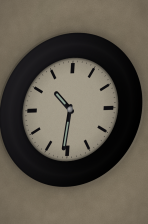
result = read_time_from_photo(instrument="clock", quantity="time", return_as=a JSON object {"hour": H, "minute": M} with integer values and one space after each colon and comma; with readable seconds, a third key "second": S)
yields {"hour": 10, "minute": 31}
